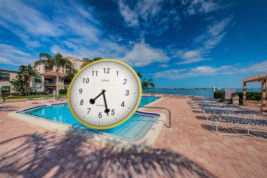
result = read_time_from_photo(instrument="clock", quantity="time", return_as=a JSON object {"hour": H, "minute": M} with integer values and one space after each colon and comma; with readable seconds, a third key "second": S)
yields {"hour": 7, "minute": 27}
